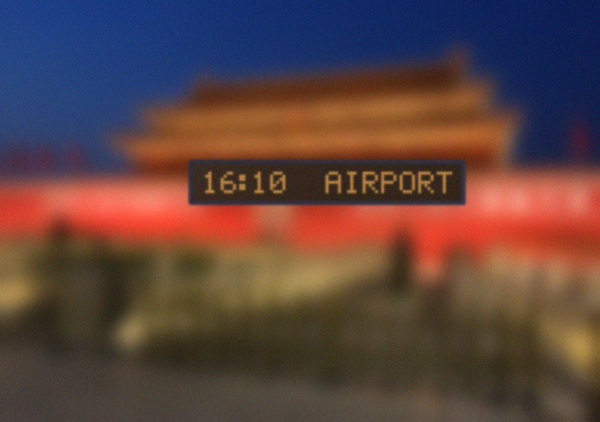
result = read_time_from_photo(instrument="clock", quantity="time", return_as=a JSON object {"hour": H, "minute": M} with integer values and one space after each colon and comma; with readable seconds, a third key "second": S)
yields {"hour": 16, "minute": 10}
